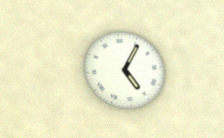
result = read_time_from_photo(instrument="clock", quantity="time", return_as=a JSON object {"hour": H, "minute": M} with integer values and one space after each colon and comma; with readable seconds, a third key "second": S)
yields {"hour": 5, "minute": 6}
